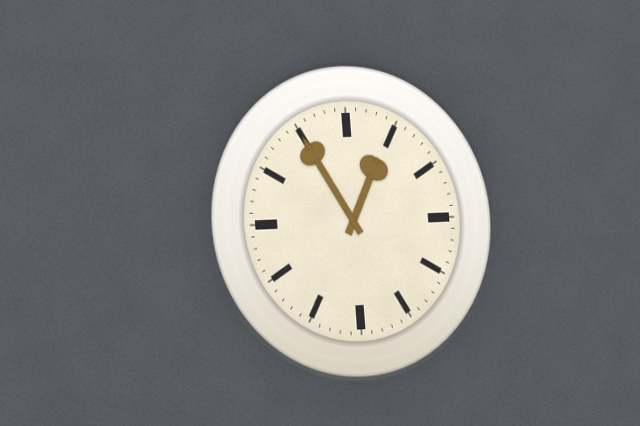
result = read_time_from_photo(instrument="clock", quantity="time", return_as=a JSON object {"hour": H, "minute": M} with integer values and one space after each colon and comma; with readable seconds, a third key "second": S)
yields {"hour": 12, "minute": 55}
